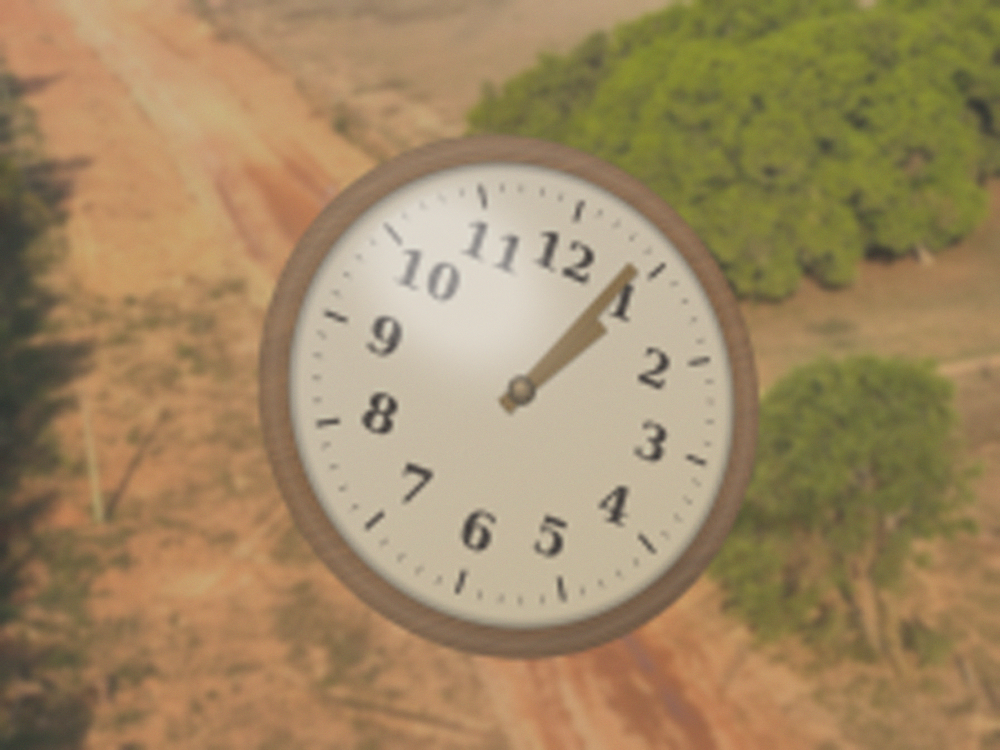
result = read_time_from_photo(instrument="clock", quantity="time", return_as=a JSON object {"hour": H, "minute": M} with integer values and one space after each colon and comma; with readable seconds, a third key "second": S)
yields {"hour": 1, "minute": 4}
